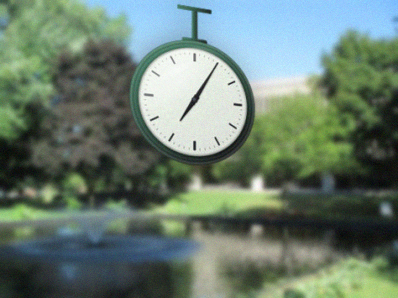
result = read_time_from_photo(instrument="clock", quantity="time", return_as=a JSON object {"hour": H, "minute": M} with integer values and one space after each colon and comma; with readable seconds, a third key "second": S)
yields {"hour": 7, "minute": 5}
